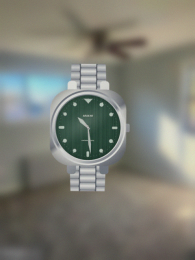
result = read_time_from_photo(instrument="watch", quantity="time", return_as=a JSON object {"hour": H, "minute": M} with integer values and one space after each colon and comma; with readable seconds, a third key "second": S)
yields {"hour": 10, "minute": 29}
